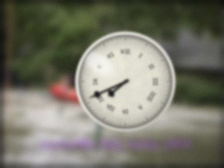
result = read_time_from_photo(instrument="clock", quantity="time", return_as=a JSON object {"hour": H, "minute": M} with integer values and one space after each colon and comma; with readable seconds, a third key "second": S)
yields {"hour": 7, "minute": 41}
